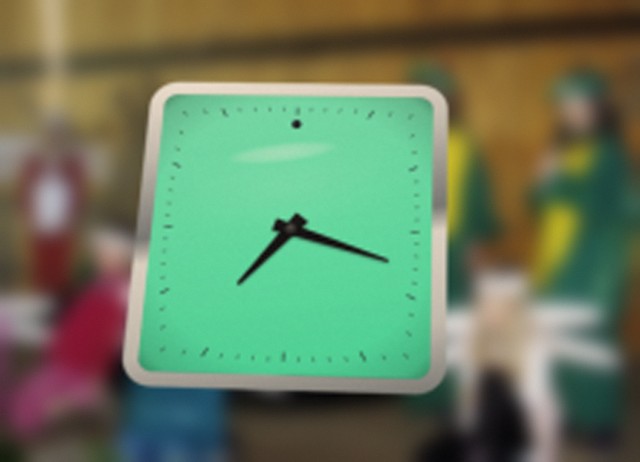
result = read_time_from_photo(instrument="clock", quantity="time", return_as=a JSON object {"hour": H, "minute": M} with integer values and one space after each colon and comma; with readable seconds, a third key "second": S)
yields {"hour": 7, "minute": 18}
